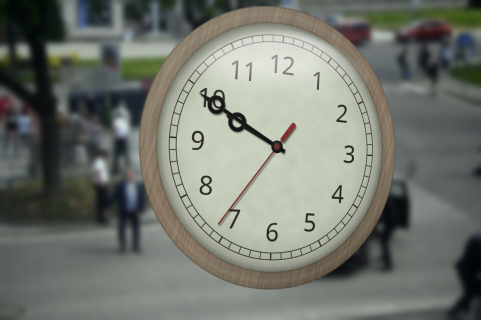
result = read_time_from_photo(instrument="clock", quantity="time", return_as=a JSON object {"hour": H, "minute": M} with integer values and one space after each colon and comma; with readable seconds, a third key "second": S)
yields {"hour": 9, "minute": 49, "second": 36}
